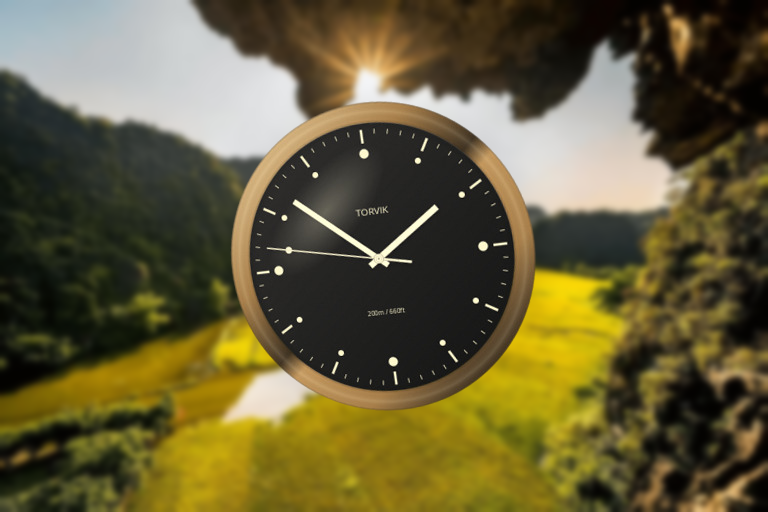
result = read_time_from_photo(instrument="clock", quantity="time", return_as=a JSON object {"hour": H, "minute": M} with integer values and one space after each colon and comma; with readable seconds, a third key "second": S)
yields {"hour": 1, "minute": 51, "second": 47}
